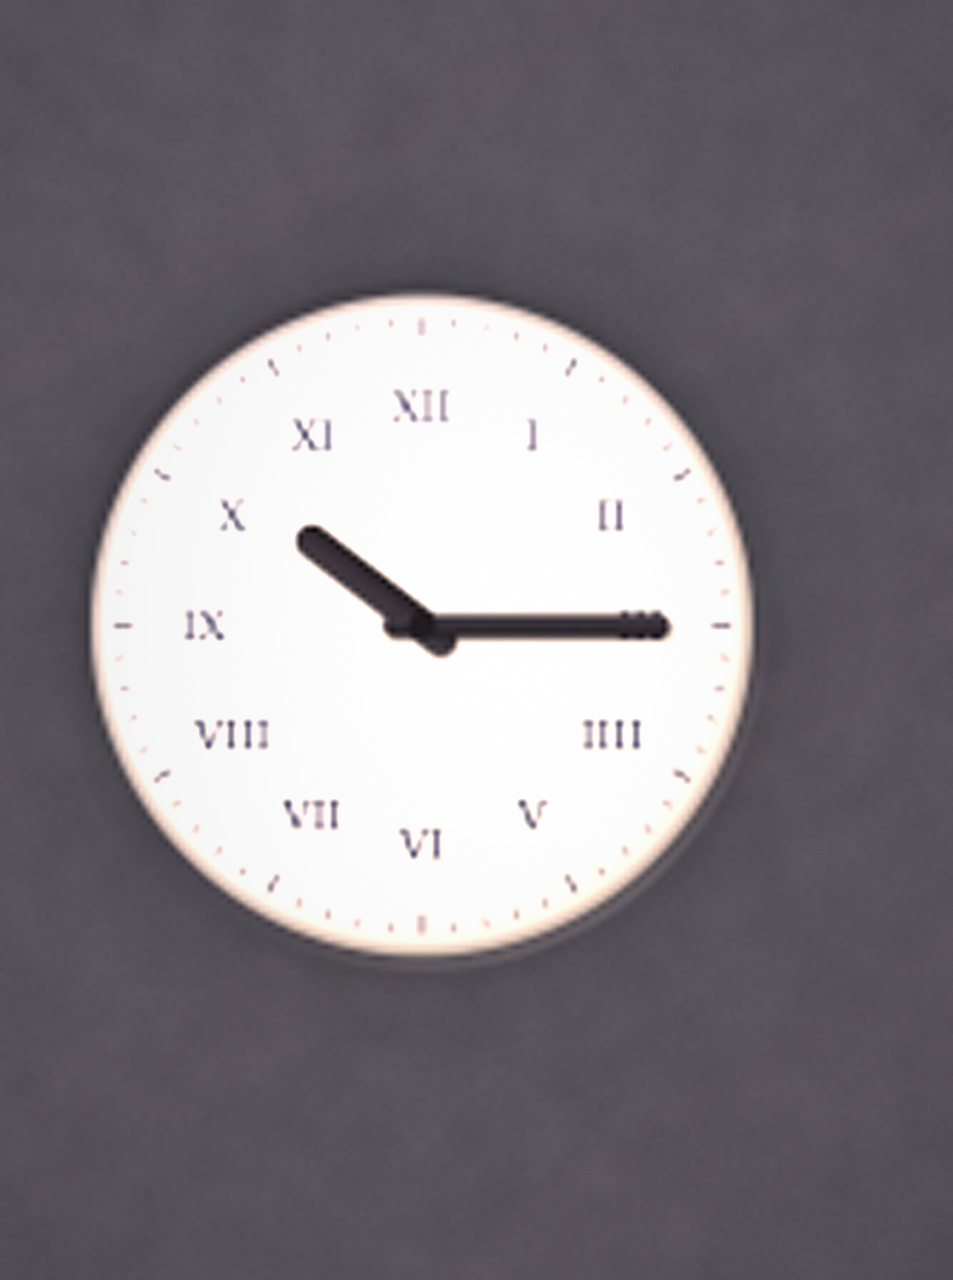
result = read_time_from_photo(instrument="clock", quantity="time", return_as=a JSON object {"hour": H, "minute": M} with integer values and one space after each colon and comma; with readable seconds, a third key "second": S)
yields {"hour": 10, "minute": 15}
